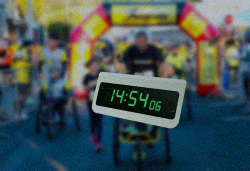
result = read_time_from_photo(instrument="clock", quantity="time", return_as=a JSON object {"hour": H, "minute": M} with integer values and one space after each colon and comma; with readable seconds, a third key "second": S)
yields {"hour": 14, "minute": 54, "second": 6}
